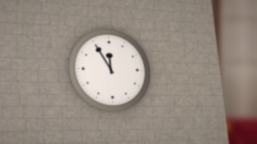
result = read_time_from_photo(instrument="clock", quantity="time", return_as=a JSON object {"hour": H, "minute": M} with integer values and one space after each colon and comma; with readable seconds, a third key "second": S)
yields {"hour": 11, "minute": 55}
